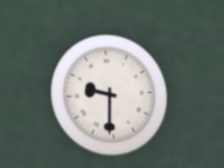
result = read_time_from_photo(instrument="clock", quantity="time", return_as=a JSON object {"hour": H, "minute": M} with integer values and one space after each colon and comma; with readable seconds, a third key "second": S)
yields {"hour": 9, "minute": 31}
